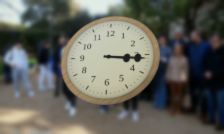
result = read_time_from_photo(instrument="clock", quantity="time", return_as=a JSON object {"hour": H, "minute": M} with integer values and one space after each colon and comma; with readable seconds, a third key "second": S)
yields {"hour": 3, "minute": 16}
